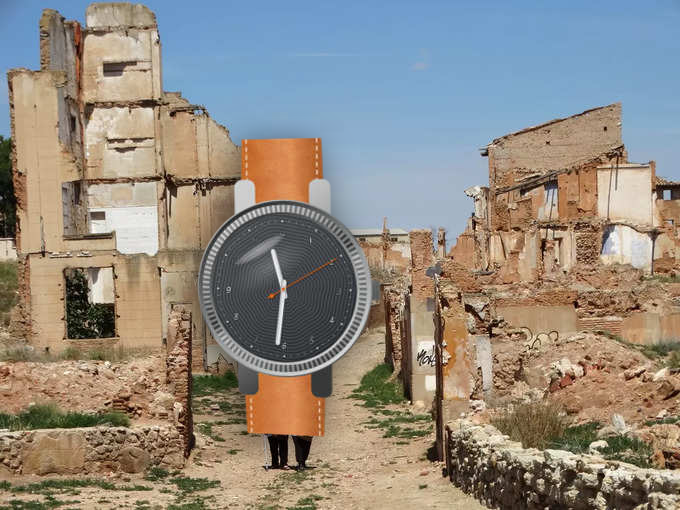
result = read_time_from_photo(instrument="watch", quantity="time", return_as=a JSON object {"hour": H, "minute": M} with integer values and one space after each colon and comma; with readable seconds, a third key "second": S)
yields {"hour": 11, "minute": 31, "second": 10}
